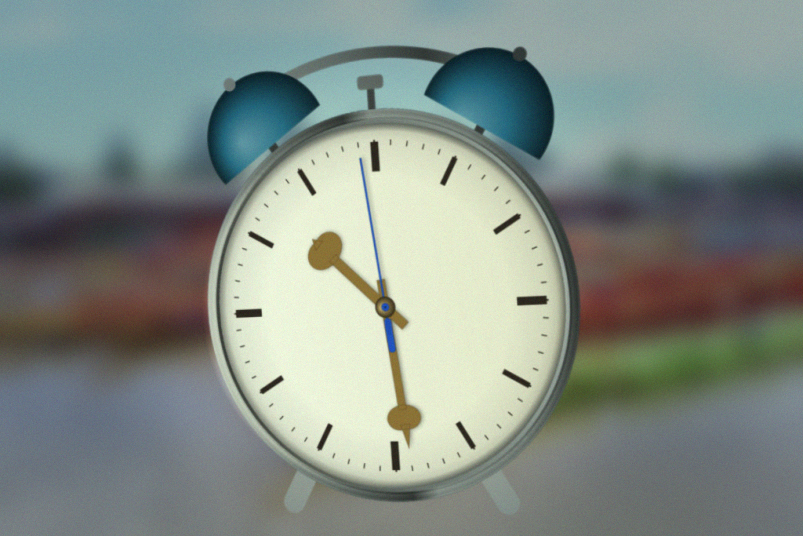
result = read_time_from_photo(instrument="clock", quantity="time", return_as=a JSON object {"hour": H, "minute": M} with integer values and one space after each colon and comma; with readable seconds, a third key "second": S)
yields {"hour": 10, "minute": 28, "second": 59}
